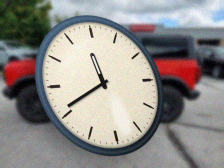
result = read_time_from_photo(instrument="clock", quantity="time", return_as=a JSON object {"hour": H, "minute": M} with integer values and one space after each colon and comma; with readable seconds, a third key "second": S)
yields {"hour": 11, "minute": 41}
